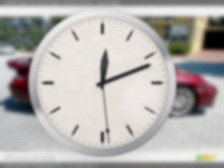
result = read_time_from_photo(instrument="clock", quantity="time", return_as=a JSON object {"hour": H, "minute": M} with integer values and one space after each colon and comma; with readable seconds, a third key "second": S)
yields {"hour": 12, "minute": 11, "second": 29}
